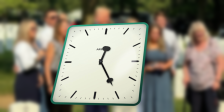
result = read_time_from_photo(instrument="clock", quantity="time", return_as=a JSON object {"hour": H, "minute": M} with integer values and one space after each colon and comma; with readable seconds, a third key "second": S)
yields {"hour": 12, "minute": 25}
